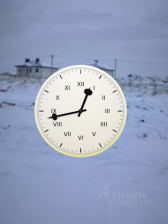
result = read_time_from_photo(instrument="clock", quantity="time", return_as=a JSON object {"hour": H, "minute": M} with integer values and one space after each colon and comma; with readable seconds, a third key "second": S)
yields {"hour": 12, "minute": 43}
